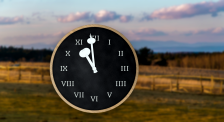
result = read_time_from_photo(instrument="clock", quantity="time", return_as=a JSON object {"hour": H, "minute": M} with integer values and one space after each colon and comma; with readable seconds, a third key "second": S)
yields {"hour": 10, "minute": 59}
